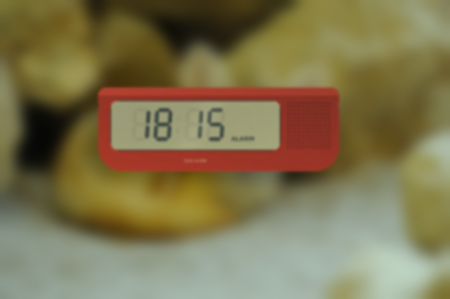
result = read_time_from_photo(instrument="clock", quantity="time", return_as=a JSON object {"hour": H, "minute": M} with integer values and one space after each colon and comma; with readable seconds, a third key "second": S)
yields {"hour": 18, "minute": 15}
